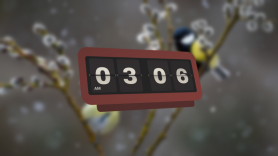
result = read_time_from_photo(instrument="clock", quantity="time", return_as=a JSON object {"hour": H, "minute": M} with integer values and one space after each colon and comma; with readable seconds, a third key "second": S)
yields {"hour": 3, "minute": 6}
